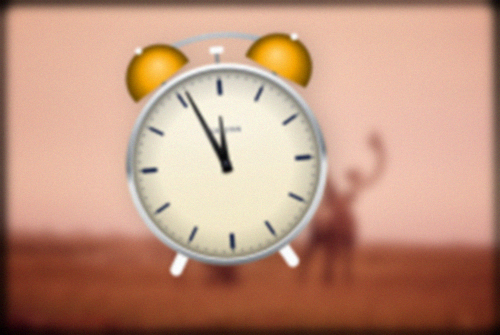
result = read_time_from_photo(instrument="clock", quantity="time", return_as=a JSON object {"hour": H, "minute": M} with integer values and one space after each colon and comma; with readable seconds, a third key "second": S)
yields {"hour": 11, "minute": 56}
